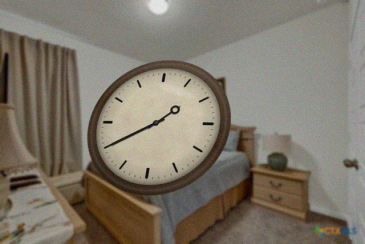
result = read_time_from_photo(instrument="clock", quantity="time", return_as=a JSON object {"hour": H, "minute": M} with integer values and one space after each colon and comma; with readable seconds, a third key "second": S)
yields {"hour": 1, "minute": 40}
